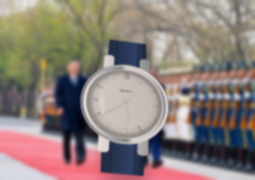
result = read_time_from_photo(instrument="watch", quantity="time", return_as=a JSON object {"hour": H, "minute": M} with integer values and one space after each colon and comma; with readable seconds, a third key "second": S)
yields {"hour": 5, "minute": 39}
